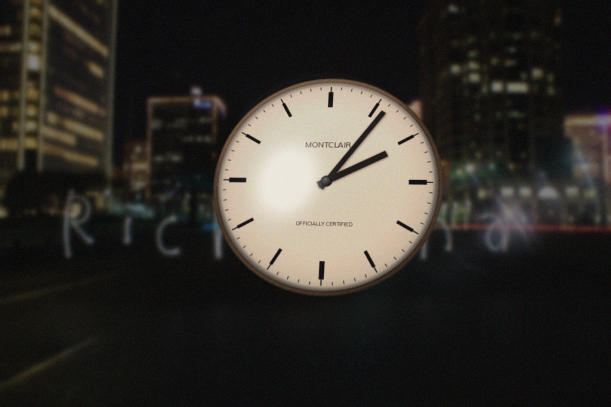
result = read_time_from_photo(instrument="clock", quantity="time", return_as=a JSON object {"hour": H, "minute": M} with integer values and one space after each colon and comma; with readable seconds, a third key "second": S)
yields {"hour": 2, "minute": 6}
